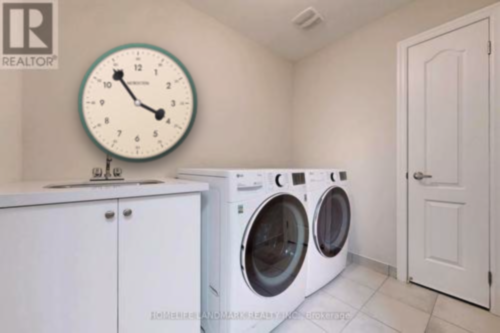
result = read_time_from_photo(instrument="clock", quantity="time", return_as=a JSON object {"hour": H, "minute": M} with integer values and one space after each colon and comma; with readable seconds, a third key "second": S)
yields {"hour": 3, "minute": 54}
